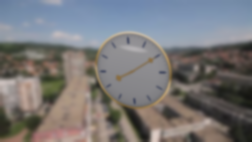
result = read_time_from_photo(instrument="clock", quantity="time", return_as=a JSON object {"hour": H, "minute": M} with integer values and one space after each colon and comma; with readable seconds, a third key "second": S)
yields {"hour": 8, "minute": 10}
